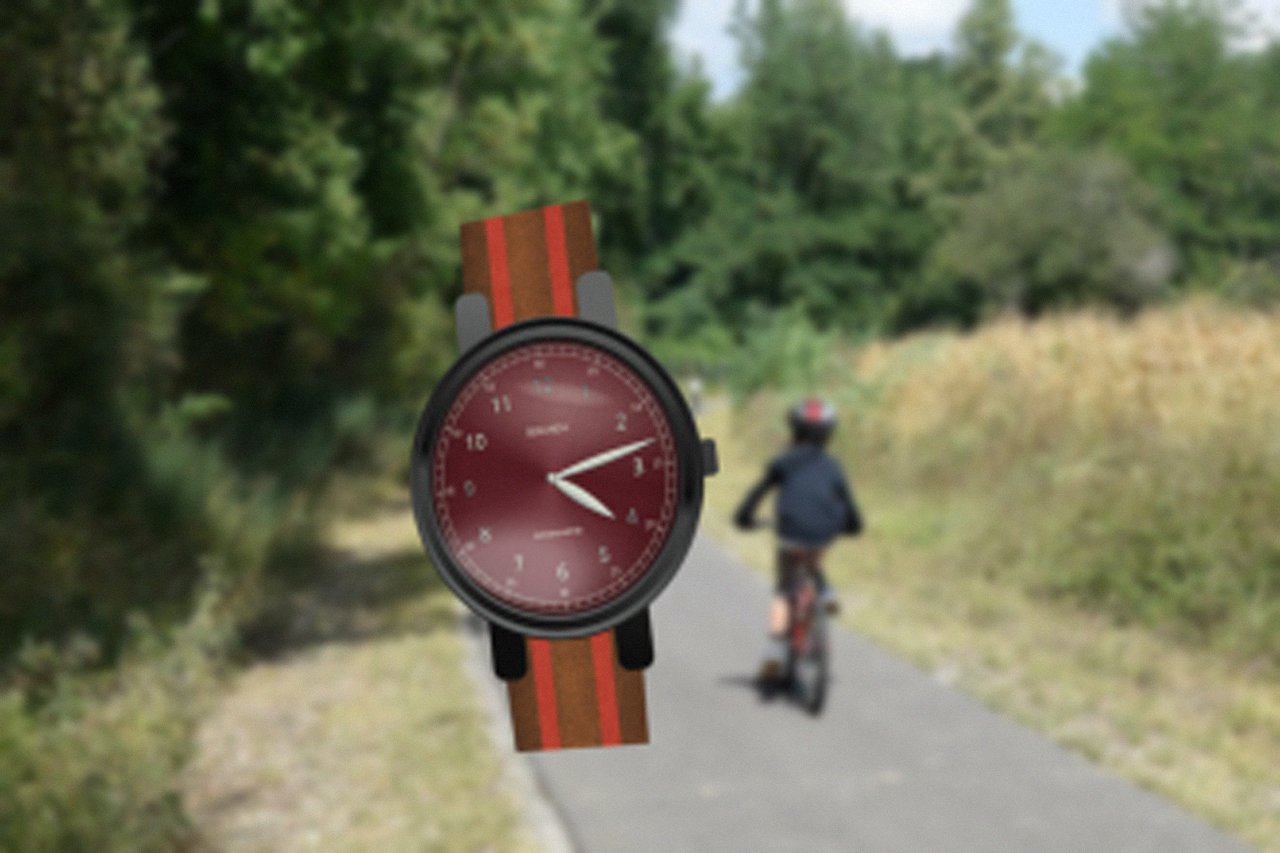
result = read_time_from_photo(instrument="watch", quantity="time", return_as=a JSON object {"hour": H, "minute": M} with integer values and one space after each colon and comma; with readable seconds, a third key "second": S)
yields {"hour": 4, "minute": 13}
